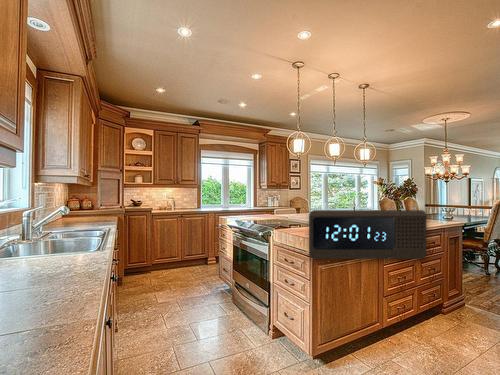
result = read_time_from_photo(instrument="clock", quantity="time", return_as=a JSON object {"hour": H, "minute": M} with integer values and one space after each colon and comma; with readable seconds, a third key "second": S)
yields {"hour": 12, "minute": 1, "second": 23}
